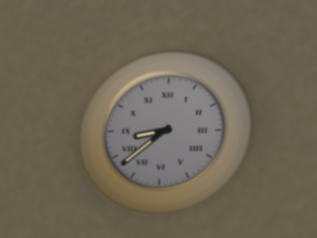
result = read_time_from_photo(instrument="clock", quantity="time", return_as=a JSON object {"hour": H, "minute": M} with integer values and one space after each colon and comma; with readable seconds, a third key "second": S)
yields {"hour": 8, "minute": 38}
